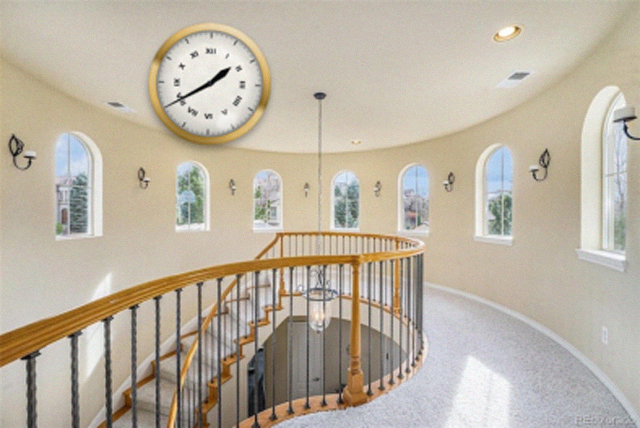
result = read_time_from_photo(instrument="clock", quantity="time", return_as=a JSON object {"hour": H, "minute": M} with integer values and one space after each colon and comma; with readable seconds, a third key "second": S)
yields {"hour": 1, "minute": 40}
